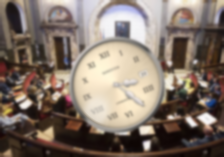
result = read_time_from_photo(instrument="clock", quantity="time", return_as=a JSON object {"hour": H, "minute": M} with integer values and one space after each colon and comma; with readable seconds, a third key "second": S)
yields {"hour": 3, "minute": 25}
